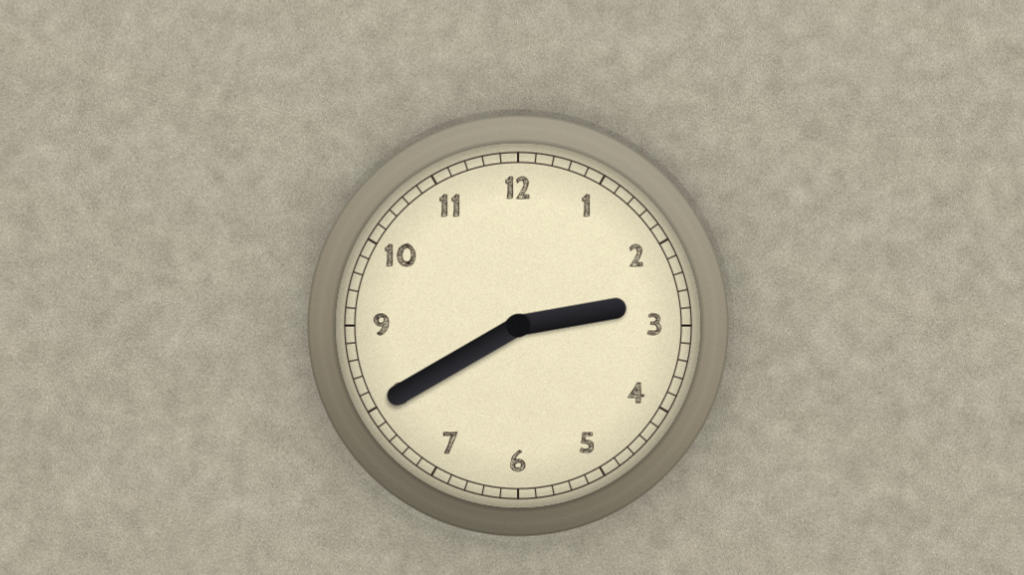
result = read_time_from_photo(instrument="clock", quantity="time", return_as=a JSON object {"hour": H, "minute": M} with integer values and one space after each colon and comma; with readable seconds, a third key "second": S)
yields {"hour": 2, "minute": 40}
